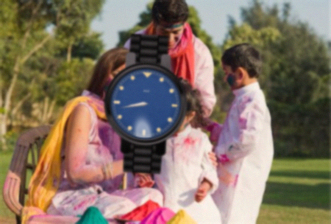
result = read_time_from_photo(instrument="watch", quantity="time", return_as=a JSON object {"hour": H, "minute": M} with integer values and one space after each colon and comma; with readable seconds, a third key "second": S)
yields {"hour": 8, "minute": 43}
